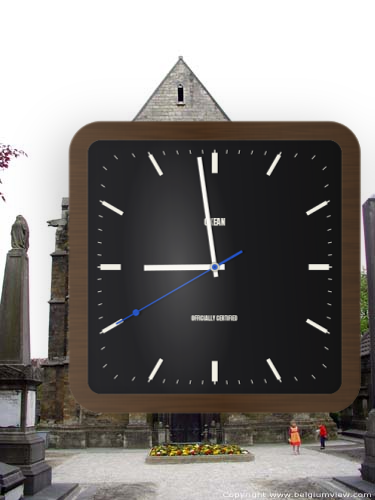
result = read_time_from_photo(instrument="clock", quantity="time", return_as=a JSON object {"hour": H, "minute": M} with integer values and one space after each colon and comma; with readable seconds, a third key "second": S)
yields {"hour": 8, "minute": 58, "second": 40}
